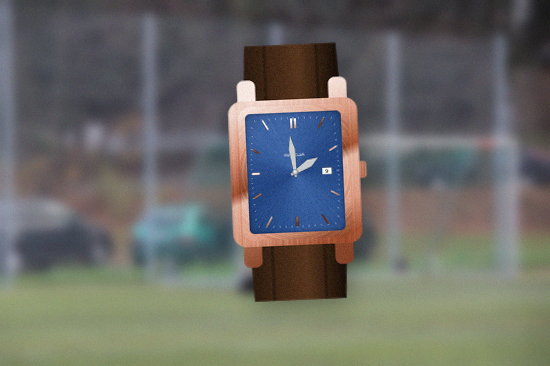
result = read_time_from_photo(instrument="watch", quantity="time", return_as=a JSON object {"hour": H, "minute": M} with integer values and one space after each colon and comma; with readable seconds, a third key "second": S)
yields {"hour": 1, "minute": 59}
